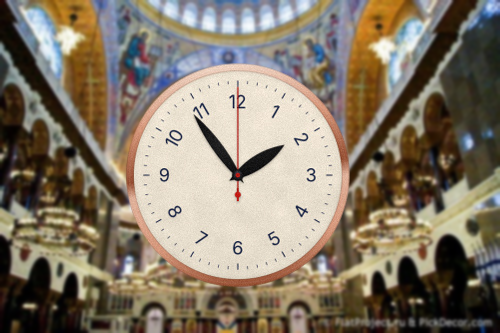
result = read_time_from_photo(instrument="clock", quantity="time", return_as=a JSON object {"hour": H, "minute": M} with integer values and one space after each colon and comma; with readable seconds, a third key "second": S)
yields {"hour": 1, "minute": 54, "second": 0}
